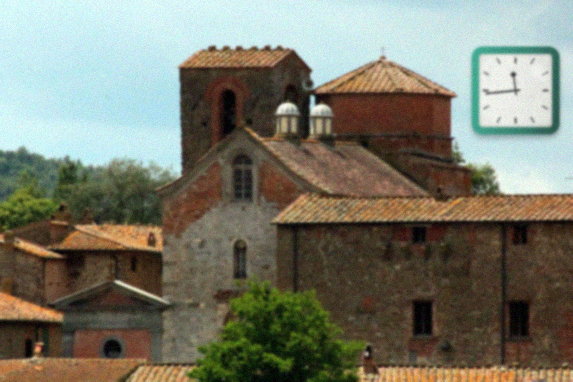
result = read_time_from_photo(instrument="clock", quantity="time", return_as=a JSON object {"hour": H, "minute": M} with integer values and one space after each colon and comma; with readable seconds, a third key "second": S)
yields {"hour": 11, "minute": 44}
